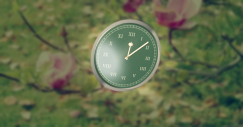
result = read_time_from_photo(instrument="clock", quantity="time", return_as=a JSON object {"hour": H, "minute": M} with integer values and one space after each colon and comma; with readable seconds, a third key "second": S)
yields {"hour": 12, "minute": 8}
